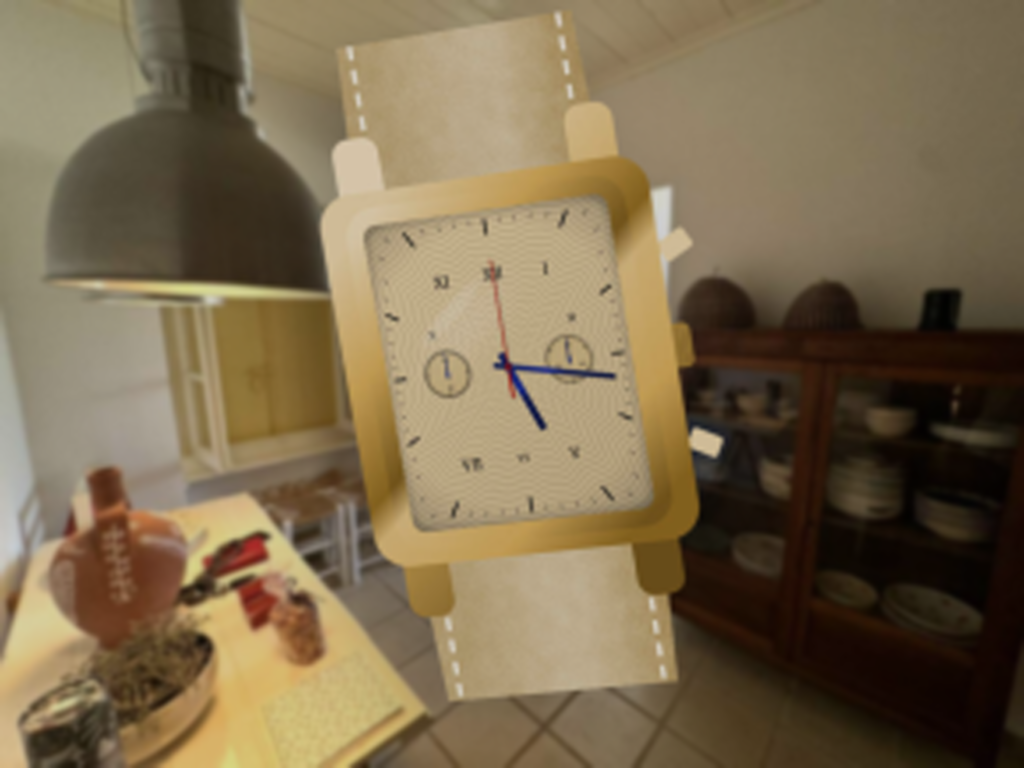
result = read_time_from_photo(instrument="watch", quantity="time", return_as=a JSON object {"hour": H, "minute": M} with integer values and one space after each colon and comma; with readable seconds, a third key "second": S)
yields {"hour": 5, "minute": 17}
